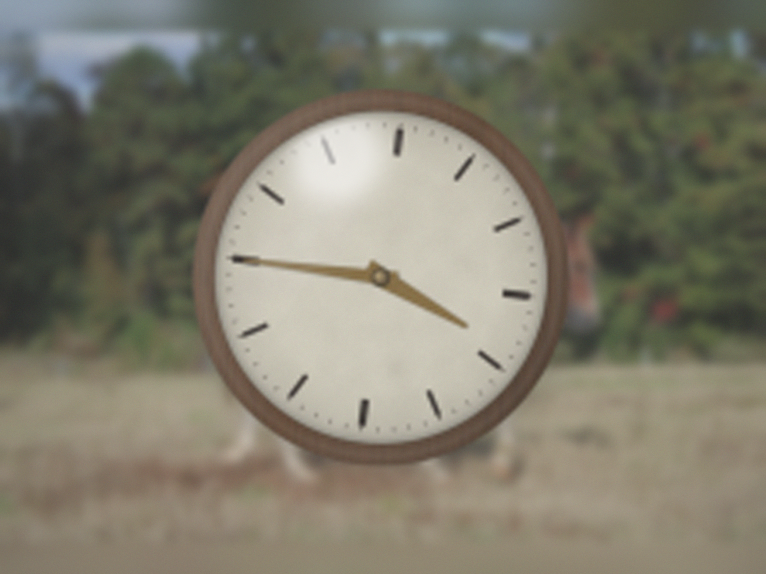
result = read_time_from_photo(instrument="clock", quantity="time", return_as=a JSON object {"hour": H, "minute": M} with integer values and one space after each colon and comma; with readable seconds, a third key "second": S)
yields {"hour": 3, "minute": 45}
